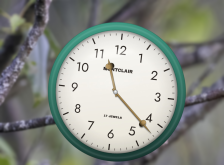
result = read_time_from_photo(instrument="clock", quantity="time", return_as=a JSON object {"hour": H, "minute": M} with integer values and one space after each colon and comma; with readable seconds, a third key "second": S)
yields {"hour": 11, "minute": 22}
